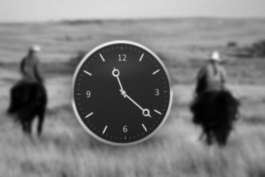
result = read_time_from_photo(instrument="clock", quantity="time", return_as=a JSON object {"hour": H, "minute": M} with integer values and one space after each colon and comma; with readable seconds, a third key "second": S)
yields {"hour": 11, "minute": 22}
